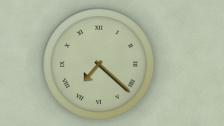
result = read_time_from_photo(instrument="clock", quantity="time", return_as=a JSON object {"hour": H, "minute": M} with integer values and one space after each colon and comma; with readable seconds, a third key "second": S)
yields {"hour": 7, "minute": 22}
